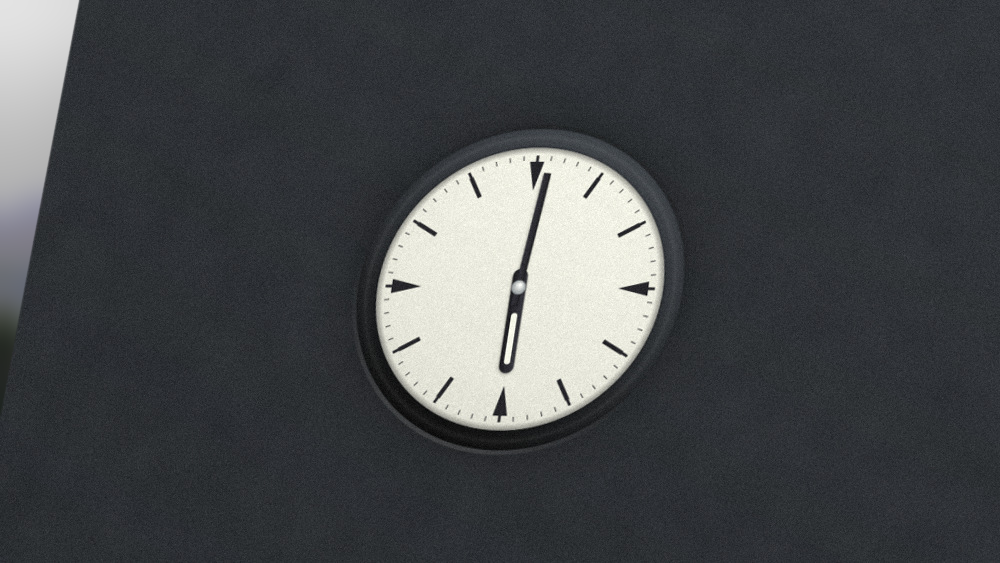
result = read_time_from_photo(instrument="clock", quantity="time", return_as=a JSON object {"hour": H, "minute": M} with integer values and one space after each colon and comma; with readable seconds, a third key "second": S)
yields {"hour": 6, "minute": 1}
